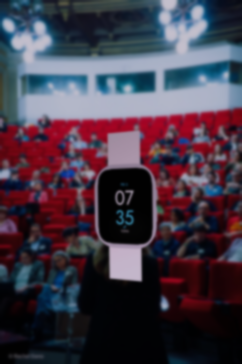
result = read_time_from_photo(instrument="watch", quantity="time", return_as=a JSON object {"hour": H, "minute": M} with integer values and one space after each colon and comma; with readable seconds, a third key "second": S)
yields {"hour": 7, "minute": 35}
